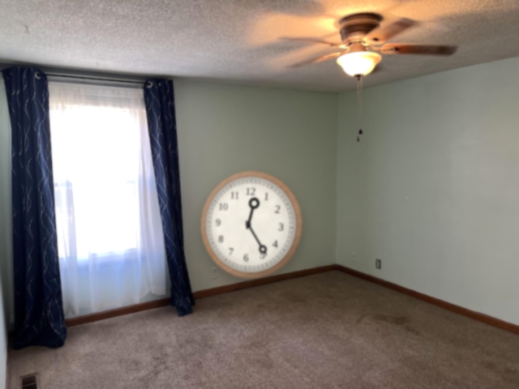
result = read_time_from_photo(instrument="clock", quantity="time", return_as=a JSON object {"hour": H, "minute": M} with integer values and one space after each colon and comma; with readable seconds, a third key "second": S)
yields {"hour": 12, "minute": 24}
